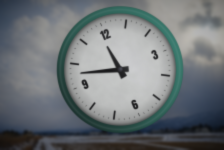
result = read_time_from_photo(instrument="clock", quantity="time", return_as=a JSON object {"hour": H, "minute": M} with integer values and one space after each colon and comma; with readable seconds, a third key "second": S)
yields {"hour": 11, "minute": 48}
